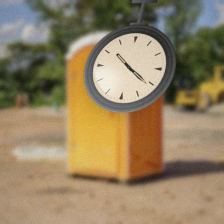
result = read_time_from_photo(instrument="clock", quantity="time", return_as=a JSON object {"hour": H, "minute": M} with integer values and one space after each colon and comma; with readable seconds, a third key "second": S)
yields {"hour": 10, "minute": 21}
